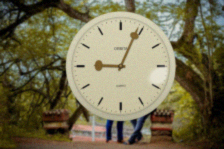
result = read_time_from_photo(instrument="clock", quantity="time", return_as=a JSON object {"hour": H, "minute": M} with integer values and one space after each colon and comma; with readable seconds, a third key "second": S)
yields {"hour": 9, "minute": 4}
